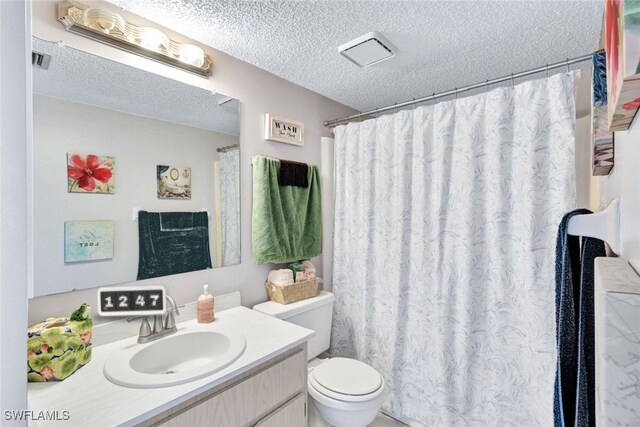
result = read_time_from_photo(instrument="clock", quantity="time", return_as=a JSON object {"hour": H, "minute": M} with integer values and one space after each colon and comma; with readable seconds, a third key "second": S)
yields {"hour": 12, "minute": 47}
